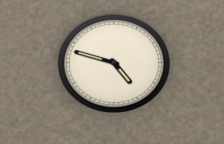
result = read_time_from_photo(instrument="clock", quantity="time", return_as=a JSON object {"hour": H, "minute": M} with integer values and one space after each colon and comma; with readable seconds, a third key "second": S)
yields {"hour": 4, "minute": 48}
